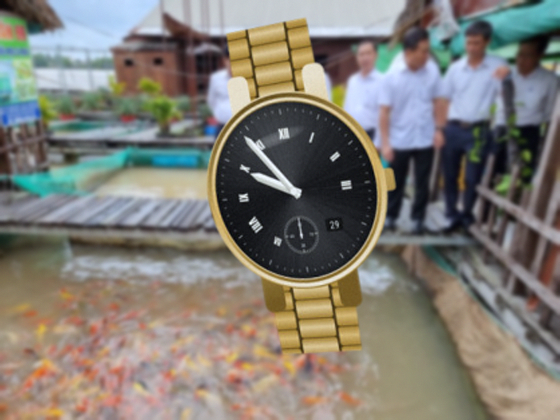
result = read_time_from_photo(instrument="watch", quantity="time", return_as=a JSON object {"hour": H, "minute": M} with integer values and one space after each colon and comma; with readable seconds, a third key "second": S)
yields {"hour": 9, "minute": 54}
